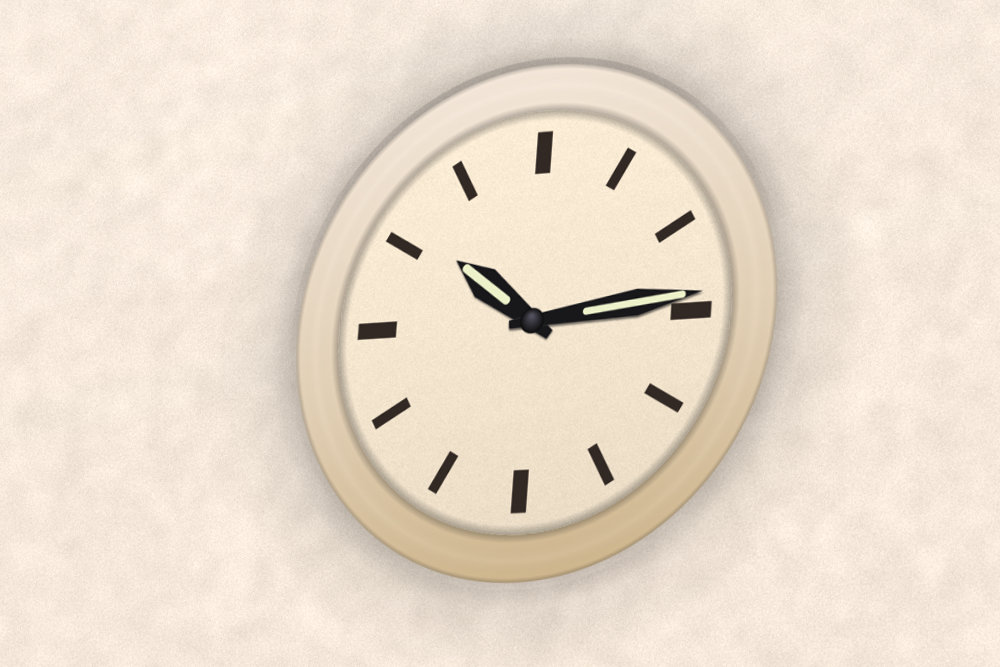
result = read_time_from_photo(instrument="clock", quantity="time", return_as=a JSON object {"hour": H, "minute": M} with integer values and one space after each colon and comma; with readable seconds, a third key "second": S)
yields {"hour": 10, "minute": 14}
